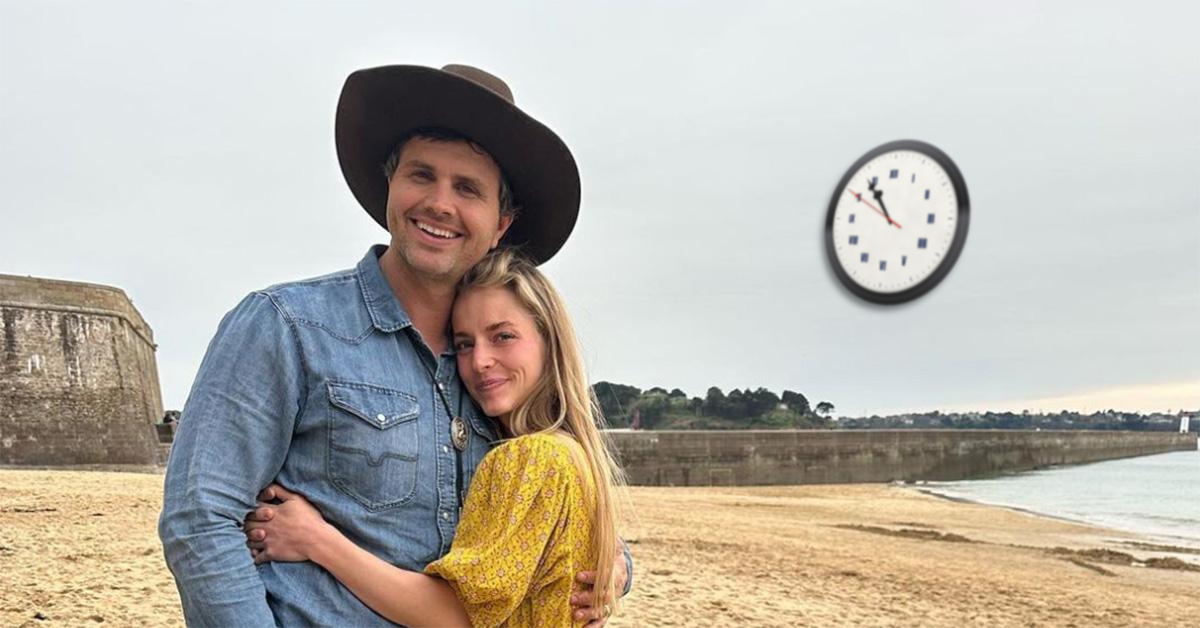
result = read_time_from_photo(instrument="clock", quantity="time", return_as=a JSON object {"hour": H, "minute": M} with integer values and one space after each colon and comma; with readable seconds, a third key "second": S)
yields {"hour": 10, "minute": 53, "second": 50}
